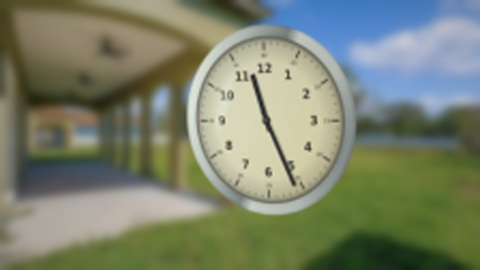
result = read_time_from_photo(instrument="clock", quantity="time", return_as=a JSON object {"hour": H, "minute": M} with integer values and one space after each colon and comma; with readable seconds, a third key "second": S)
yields {"hour": 11, "minute": 26}
